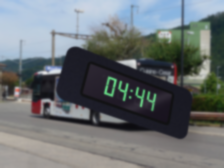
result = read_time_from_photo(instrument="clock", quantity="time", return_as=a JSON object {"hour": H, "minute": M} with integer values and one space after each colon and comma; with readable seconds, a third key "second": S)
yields {"hour": 4, "minute": 44}
